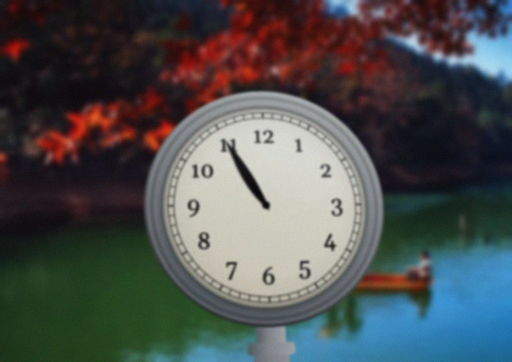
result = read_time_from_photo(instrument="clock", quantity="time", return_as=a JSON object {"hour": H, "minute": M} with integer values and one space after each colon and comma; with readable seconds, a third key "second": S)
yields {"hour": 10, "minute": 55}
